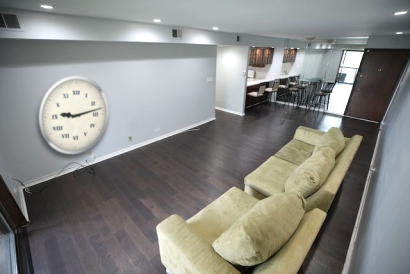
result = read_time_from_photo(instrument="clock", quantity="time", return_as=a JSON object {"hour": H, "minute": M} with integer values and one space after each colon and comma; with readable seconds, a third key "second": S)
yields {"hour": 9, "minute": 13}
